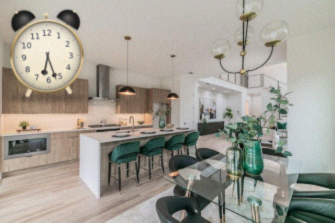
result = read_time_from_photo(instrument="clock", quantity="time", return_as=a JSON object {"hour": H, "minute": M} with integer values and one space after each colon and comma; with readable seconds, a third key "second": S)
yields {"hour": 6, "minute": 27}
